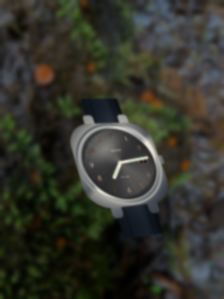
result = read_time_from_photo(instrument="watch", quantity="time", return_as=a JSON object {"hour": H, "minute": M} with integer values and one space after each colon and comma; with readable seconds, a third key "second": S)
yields {"hour": 7, "minute": 14}
